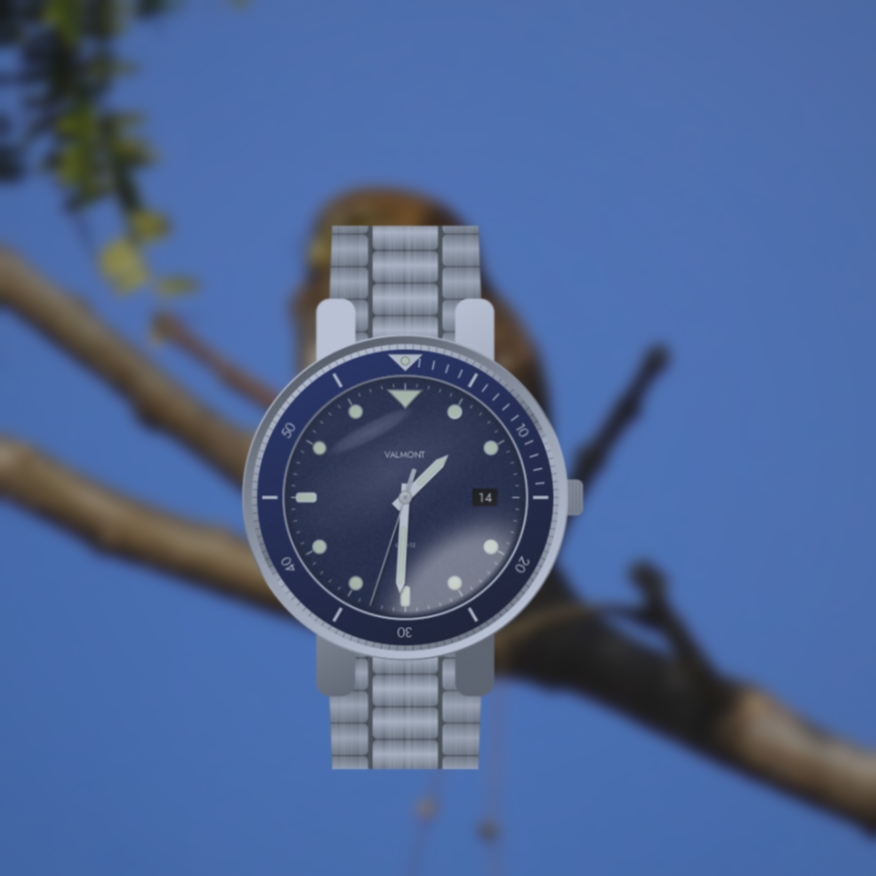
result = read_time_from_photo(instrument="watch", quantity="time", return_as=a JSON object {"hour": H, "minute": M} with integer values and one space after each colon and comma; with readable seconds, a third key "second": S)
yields {"hour": 1, "minute": 30, "second": 33}
